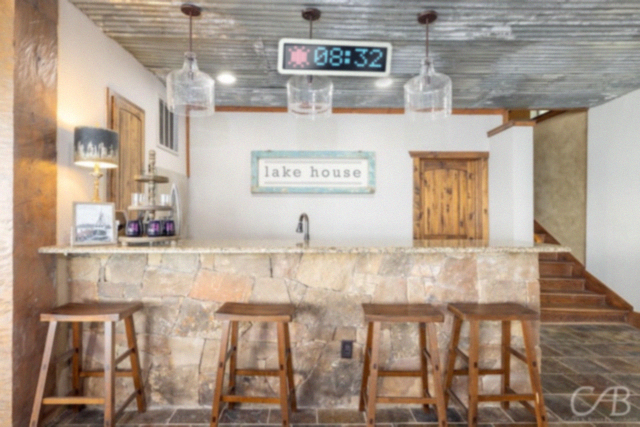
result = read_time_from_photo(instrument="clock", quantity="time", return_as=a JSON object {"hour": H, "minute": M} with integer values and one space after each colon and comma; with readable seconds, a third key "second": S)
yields {"hour": 8, "minute": 32}
